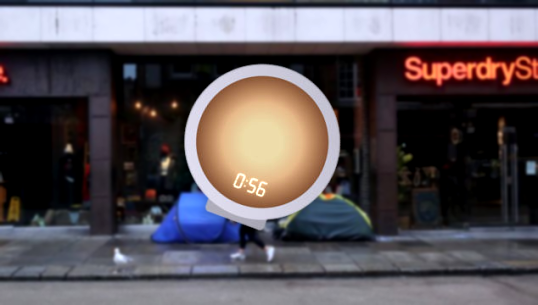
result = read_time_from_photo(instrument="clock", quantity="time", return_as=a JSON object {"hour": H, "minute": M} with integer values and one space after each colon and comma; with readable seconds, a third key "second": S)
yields {"hour": 0, "minute": 56}
